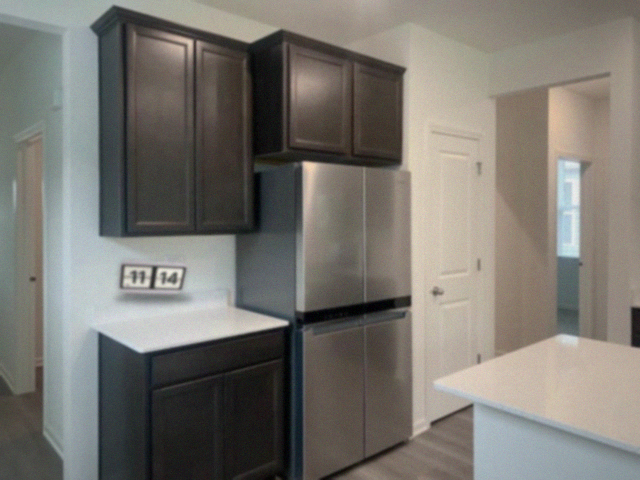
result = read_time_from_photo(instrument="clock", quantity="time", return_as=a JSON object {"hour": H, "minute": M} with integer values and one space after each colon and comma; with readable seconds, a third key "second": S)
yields {"hour": 11, "minute": 14}
